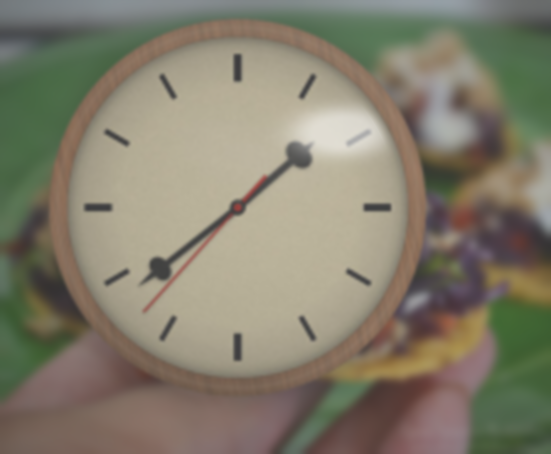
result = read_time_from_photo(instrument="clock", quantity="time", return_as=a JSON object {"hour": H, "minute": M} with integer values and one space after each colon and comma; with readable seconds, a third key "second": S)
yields {"hour": 1, "minute": 38, "second": 37}
